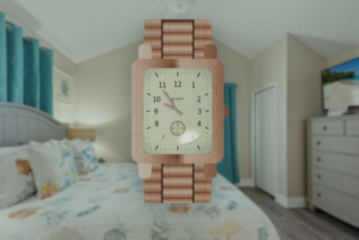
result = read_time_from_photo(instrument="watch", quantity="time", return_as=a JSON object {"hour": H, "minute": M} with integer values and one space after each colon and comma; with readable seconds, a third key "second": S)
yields {"hour": 9, "minute": 54}
